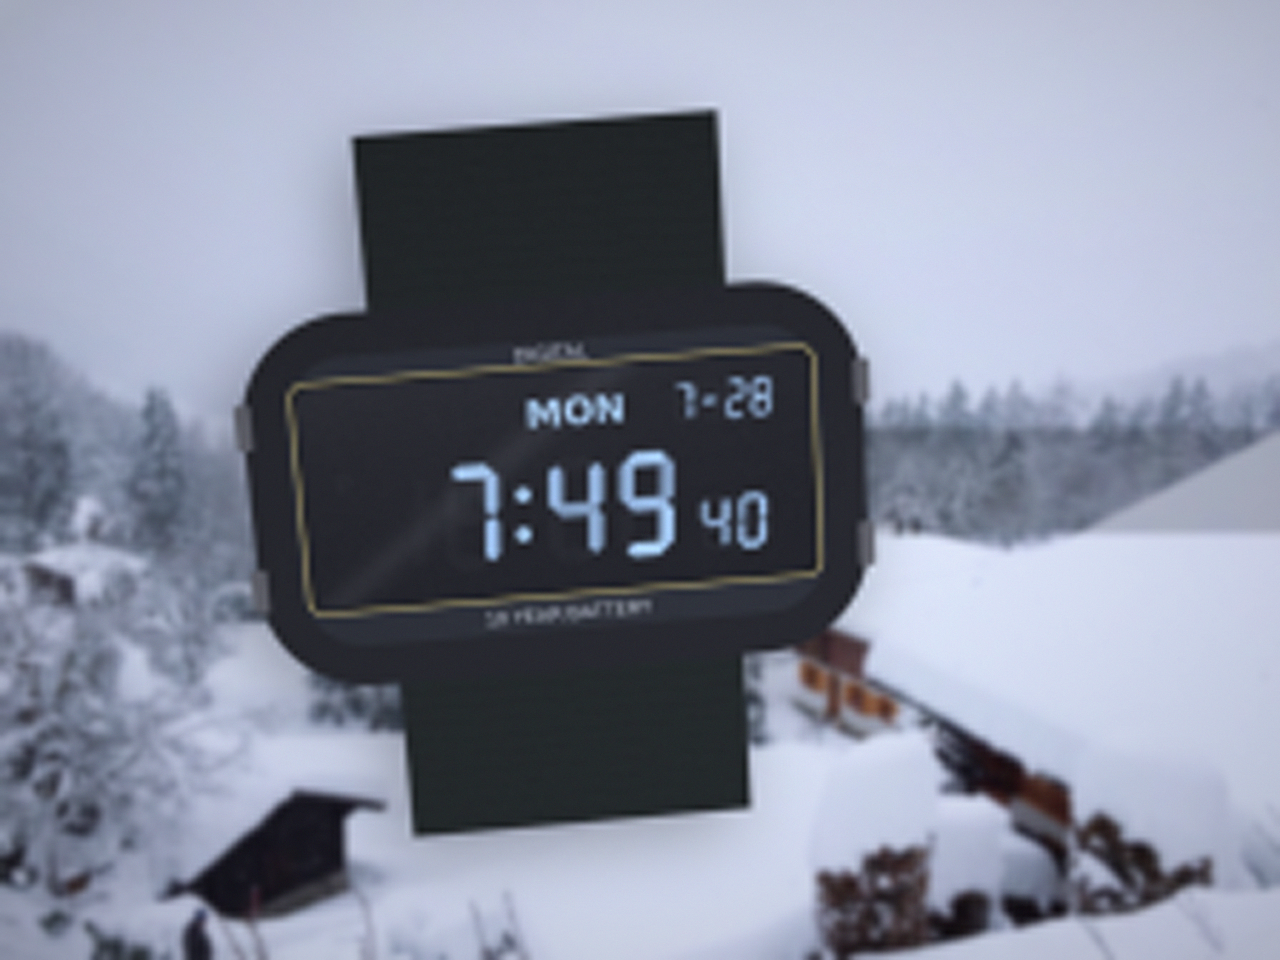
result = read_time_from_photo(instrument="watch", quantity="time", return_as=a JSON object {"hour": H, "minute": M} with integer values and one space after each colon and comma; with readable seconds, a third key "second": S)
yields {"hour": 7, "minute": 49, "second": 40}
